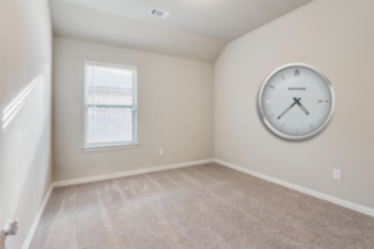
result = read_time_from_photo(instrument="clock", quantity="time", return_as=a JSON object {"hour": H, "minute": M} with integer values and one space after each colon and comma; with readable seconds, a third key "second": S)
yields {"hour": 4, "minute": 38}
